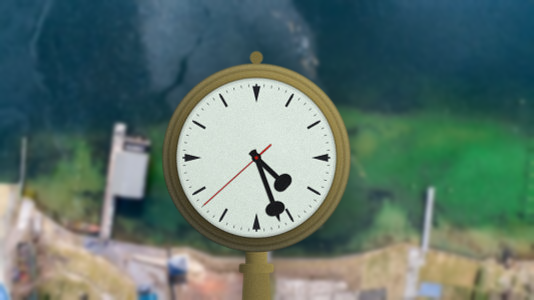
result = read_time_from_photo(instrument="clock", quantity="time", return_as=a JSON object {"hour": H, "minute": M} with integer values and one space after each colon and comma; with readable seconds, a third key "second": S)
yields {"hour": 4, "minute": 26, "second": 38}
